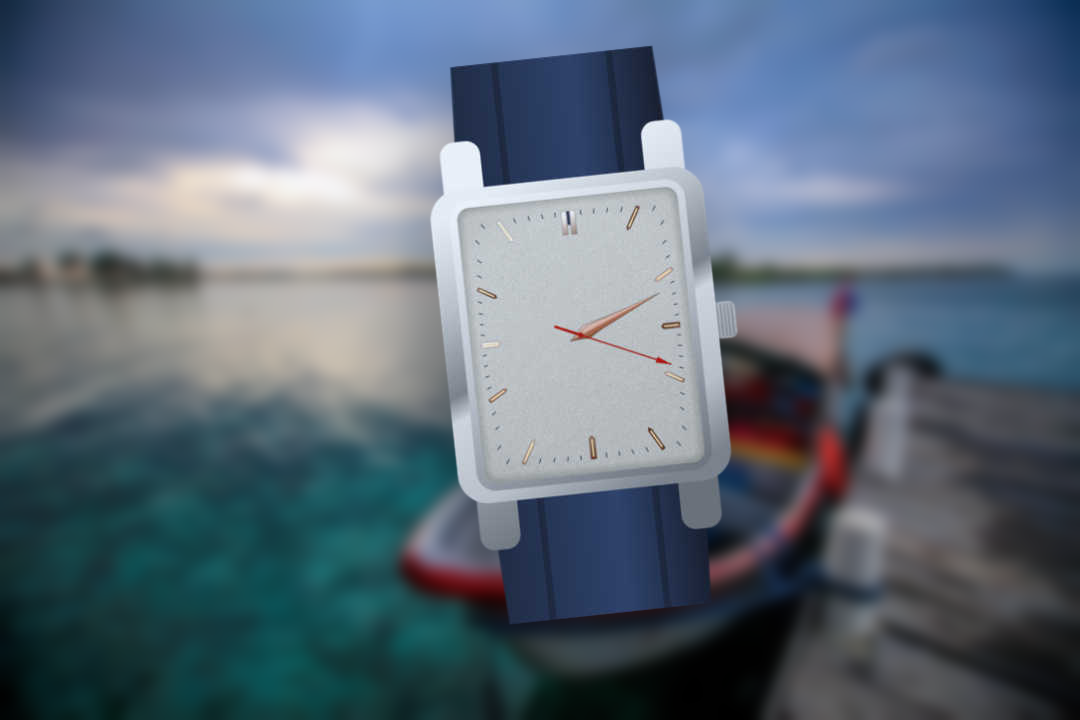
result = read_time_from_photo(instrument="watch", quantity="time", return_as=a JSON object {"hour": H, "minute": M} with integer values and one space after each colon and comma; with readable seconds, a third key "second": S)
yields {"hour": 2, "minute": 11, "second": 19}
